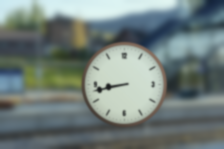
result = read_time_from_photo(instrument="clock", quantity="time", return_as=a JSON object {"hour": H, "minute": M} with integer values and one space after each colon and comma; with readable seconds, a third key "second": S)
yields {"hour": 8, "minute": 43}
